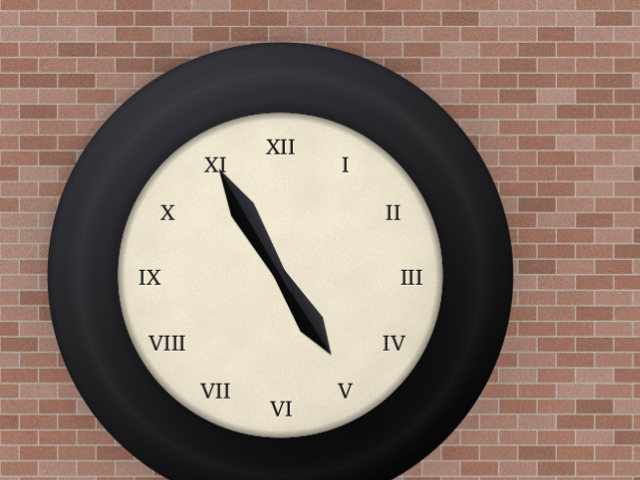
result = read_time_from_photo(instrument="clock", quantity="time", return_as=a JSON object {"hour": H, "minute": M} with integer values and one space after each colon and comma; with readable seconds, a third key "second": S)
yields {"hour": 4, "minute": 55}
